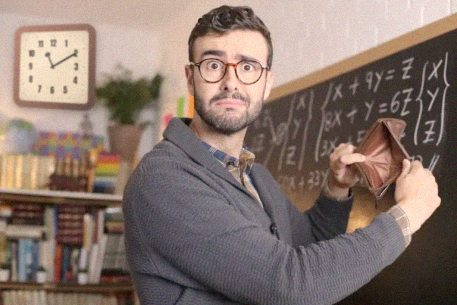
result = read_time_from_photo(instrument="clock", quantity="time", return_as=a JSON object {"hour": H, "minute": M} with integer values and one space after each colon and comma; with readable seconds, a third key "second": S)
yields {"hour": 11, "minute": 10}
